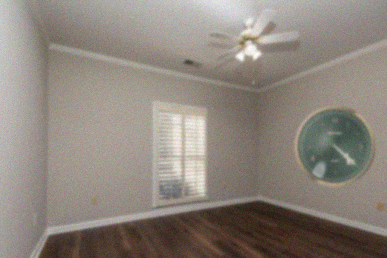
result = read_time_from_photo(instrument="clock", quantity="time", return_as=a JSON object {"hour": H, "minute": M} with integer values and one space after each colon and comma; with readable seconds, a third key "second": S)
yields {"hour": 4, "minute": 22}
